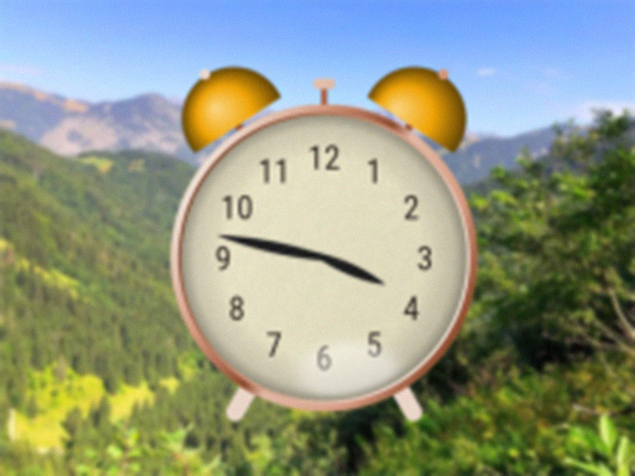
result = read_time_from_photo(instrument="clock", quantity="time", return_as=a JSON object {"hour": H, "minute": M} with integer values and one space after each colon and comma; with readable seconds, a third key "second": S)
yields {"hour": 3, "minute": 47}
